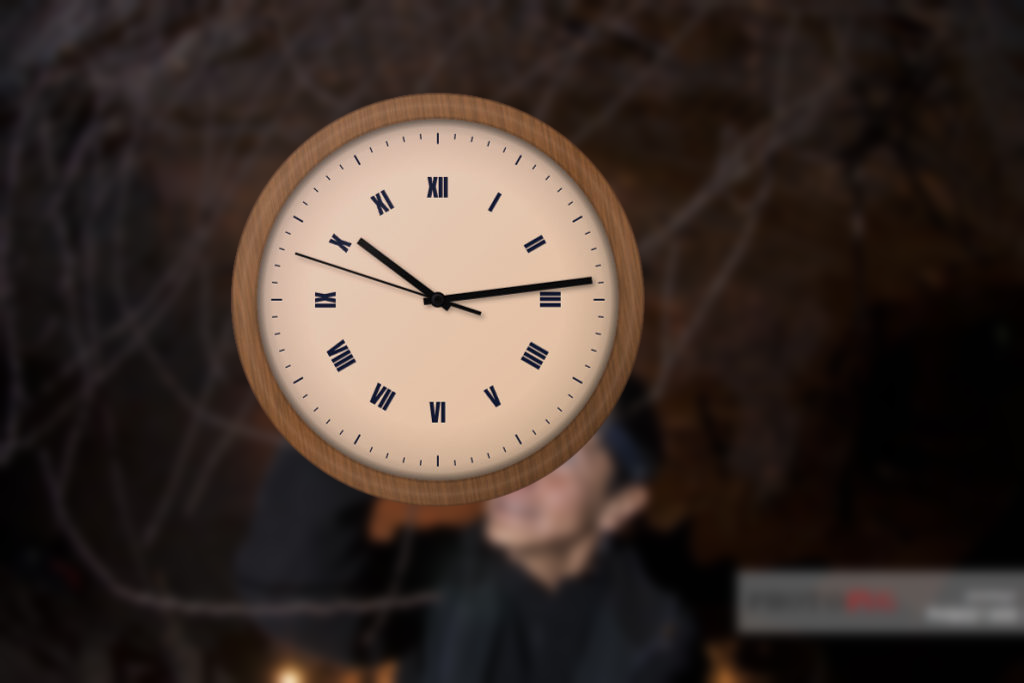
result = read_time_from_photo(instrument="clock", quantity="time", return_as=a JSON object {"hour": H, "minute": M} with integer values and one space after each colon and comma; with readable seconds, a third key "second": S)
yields {"hour": 10, "minute": 13, "second": 48}
